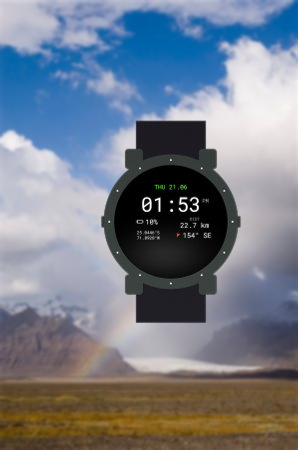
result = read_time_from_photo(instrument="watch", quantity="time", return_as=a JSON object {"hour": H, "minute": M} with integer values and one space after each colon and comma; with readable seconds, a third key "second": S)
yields {"hour": 1, "minute": 53}
